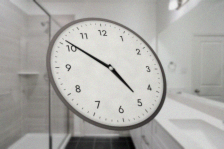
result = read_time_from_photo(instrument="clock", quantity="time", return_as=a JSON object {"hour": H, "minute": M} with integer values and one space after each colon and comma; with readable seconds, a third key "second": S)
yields {"hour": 4, "minute": 51}
